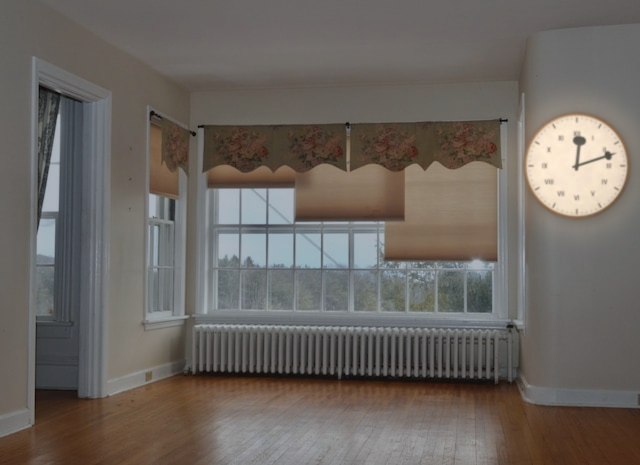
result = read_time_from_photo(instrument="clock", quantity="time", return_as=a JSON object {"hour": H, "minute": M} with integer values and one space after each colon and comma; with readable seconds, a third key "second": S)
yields {"hour": 12, "minute": 12}
